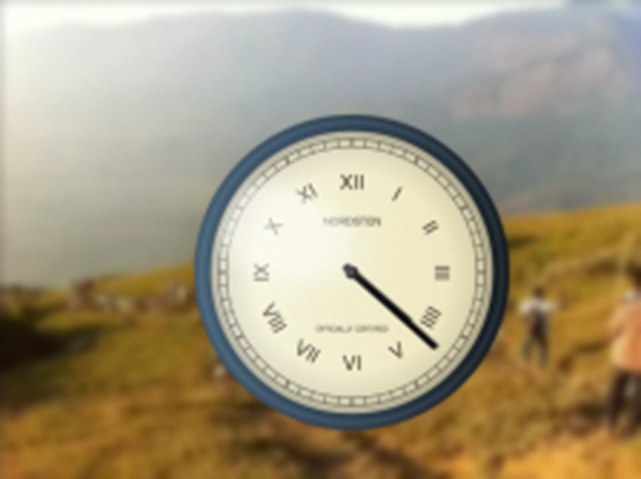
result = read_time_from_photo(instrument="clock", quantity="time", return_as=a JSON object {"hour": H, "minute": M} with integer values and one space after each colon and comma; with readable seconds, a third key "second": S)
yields {"hour": 4, "minute": 22}
